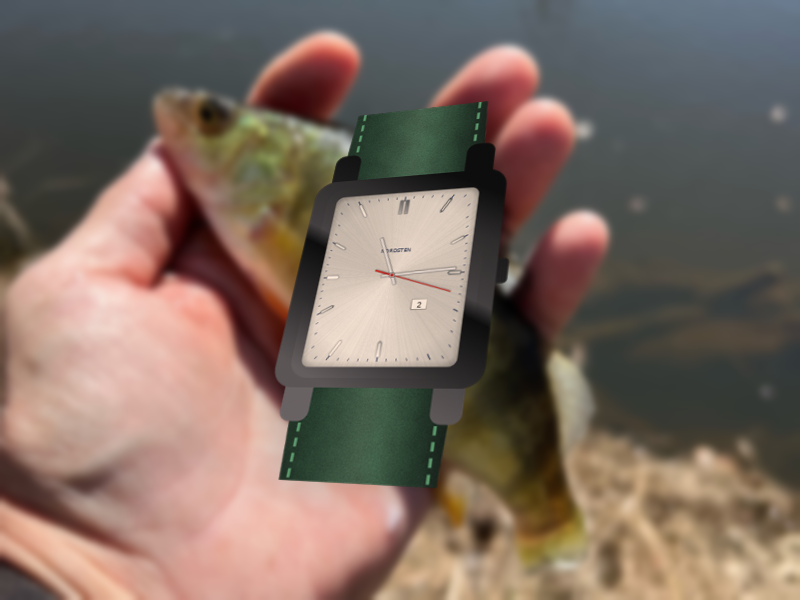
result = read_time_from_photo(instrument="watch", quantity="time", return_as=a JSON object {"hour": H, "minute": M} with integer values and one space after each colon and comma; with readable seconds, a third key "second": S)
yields {"hour": 11, "minute": 14, "second": 18}
